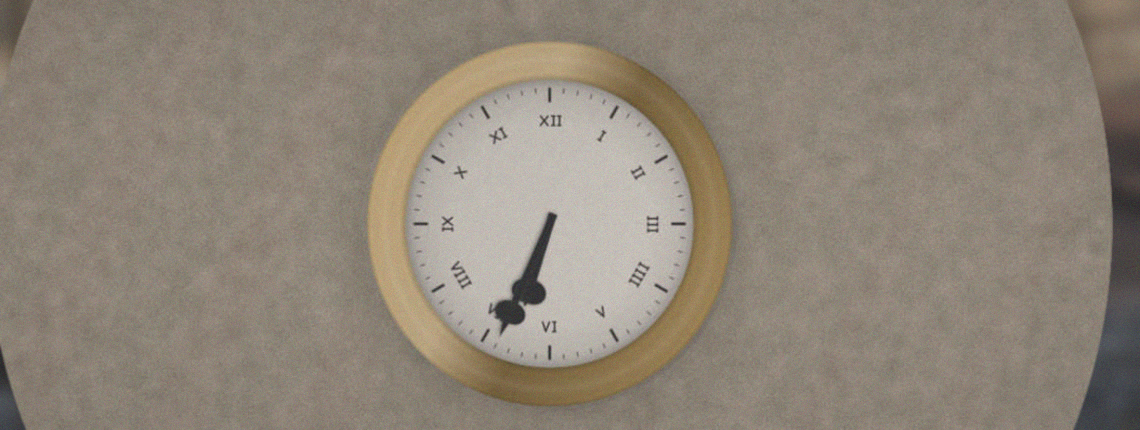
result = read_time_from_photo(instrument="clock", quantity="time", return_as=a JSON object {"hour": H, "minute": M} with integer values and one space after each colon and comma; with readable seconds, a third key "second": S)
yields {"hour": 6, "minute": 34}
